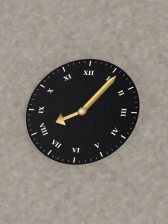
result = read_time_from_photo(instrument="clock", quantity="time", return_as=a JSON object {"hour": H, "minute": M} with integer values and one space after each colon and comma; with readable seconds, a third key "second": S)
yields {"hour": 8, "minute": 6}
